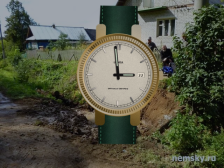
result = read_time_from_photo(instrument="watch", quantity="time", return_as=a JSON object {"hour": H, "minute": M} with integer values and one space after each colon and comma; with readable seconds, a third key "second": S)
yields {"hour": 2, "minute": 59}
